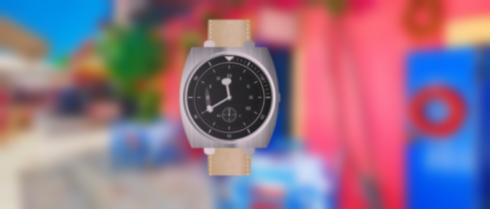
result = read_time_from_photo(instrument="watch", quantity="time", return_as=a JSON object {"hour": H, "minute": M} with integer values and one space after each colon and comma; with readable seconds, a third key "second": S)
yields {"hour": 11, "minute": 40}
